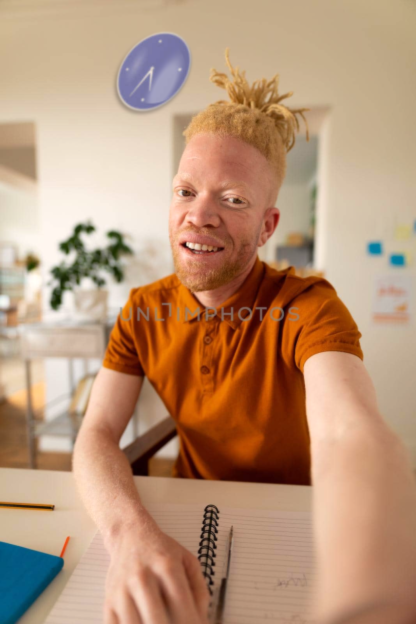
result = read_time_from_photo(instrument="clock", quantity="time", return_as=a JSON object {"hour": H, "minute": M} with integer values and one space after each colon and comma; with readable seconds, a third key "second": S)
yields {"hour": 5, "minute": 35}
